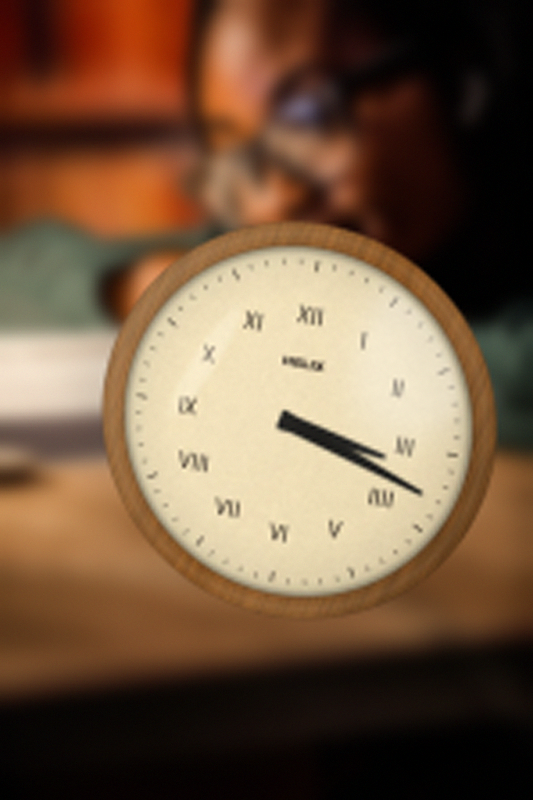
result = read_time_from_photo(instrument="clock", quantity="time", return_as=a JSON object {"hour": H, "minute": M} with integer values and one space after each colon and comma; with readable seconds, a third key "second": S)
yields {"hour": 3, "minute": 18}
